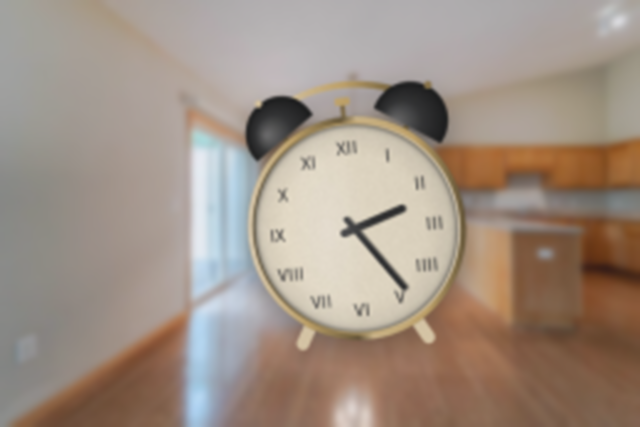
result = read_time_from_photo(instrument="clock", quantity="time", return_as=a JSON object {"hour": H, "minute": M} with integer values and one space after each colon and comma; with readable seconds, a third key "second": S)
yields {"hour": 2, "minute": 24}
